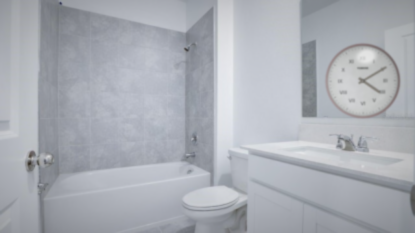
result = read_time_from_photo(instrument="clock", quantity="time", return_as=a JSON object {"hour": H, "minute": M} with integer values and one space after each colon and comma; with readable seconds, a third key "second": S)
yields {"hour": 4, "minute": 10}
